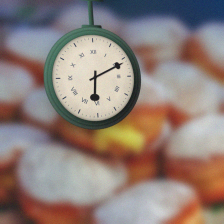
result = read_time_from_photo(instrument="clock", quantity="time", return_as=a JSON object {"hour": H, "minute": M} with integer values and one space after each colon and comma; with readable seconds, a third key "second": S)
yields {"hour": 6, "minute": 11}
